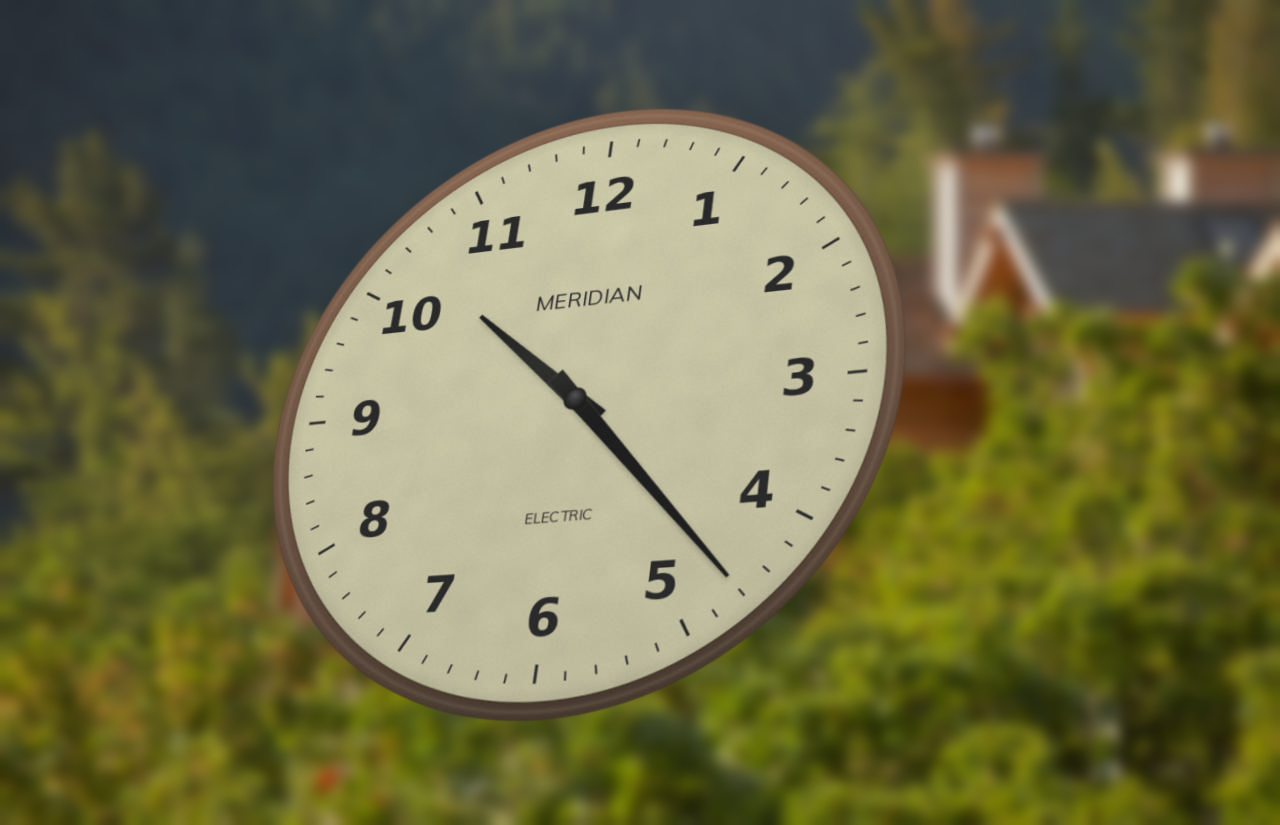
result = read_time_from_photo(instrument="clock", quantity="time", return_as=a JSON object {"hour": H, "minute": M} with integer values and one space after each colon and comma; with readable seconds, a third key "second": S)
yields {"hour": 10, "minute": 23}
